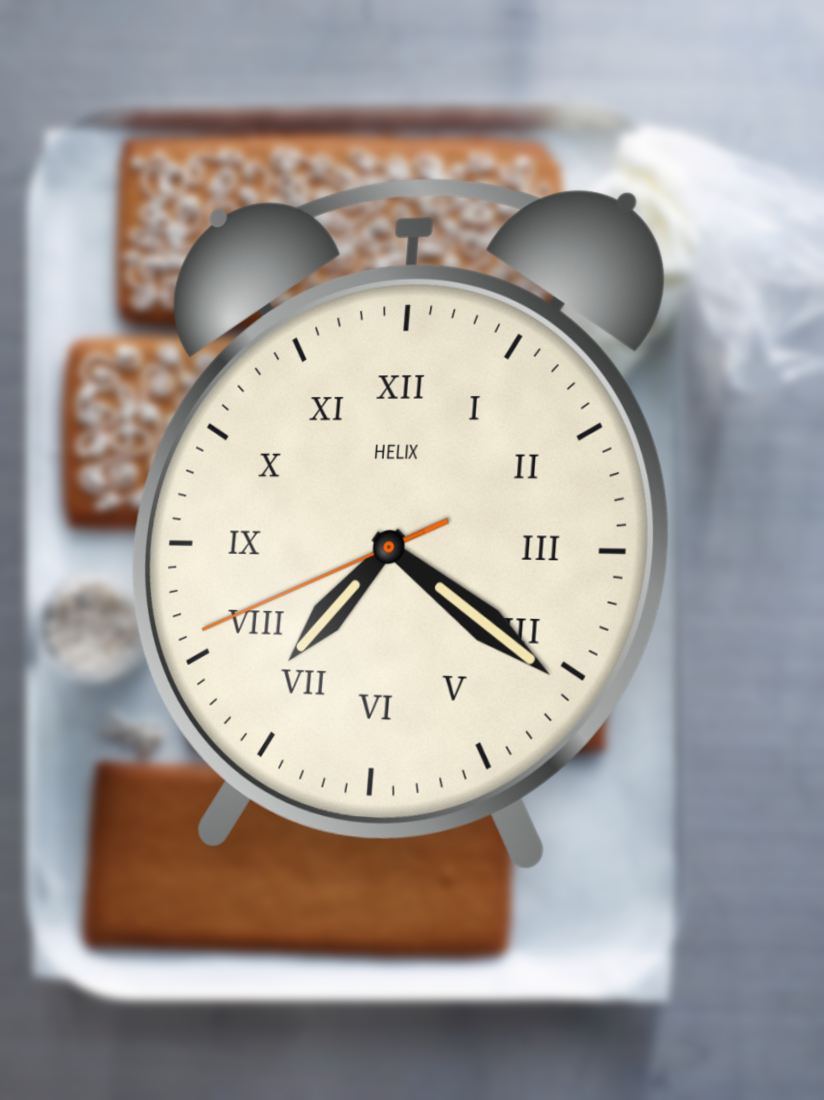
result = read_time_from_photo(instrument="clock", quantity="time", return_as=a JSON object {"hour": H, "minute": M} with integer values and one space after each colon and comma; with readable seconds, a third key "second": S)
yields {"hour": 7, "minute": 20, "second": 41}
